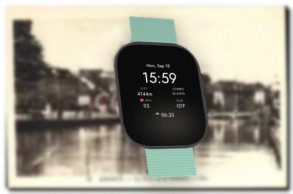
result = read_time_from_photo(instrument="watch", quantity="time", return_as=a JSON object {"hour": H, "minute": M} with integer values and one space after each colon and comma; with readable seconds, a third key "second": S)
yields {"hour": 15, "minute": 59}
